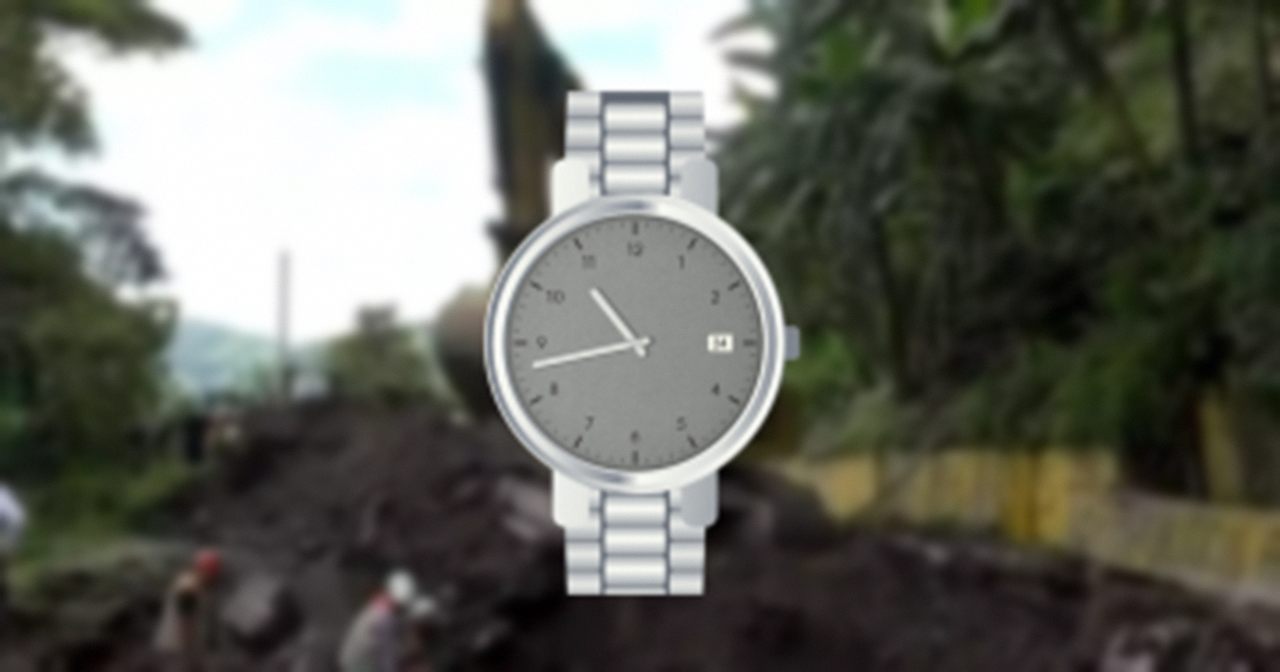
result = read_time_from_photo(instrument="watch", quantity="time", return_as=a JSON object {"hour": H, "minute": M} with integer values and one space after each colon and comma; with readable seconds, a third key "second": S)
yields {"hour": 10, "minute": 43}
